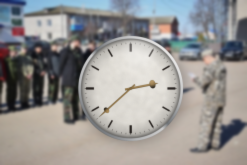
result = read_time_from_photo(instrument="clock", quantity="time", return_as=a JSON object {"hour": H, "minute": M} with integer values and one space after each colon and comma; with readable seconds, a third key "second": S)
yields {"hour": 2, "minute": 38}
